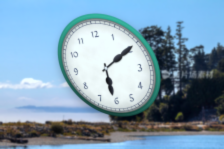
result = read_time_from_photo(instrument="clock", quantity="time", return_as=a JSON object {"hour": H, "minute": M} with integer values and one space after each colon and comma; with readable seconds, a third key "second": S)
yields {"hour": 6, "minute": 10}
